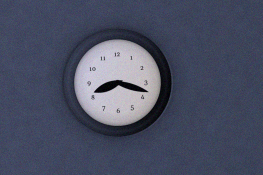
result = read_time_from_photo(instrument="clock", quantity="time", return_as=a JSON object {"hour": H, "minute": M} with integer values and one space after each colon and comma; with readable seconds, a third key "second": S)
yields {"hour": 8, "minute": 18}
